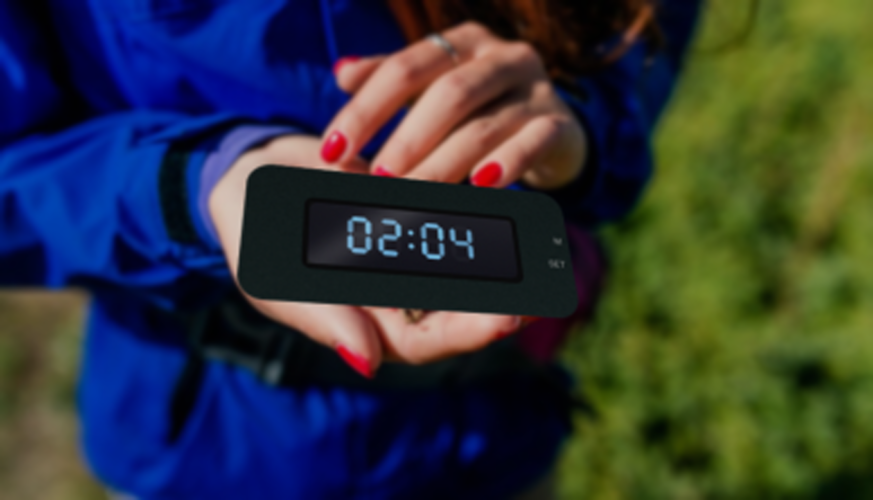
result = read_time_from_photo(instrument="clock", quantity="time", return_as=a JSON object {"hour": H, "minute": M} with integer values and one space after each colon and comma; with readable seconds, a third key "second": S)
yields {"hour": 2, "minute": 4}
